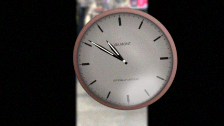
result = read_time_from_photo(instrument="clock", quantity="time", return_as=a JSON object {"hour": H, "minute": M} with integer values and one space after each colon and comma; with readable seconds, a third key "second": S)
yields {"hour": 10, "minute": 51}
